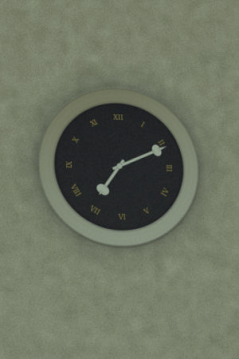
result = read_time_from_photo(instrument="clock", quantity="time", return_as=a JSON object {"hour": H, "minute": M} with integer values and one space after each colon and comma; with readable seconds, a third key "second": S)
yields {"hour": 7, "minute": 11}
